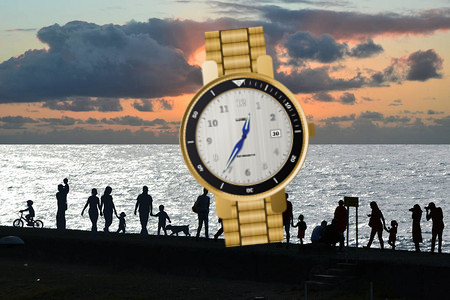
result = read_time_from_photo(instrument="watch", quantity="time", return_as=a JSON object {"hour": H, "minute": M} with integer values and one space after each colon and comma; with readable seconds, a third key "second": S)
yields {"hour": 12, "minute": 36}
